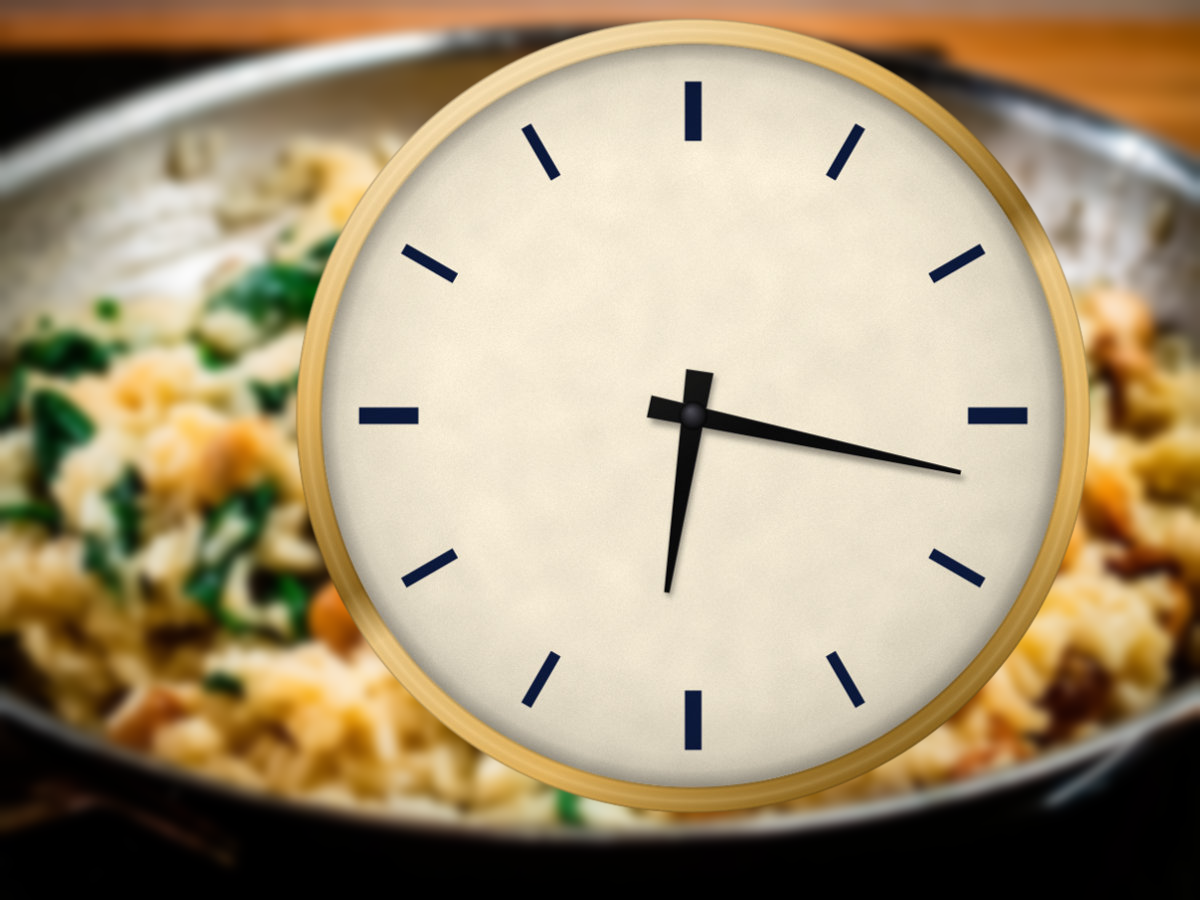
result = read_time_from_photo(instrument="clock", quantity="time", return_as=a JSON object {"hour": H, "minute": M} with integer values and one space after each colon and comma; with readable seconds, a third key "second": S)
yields {"hour": 6, "minute": 17}
